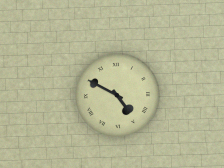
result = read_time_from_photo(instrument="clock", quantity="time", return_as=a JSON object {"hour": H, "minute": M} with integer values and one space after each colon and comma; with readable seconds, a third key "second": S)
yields {"hour": 4, "minute": 50}
